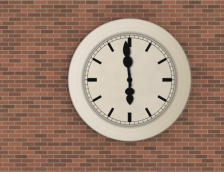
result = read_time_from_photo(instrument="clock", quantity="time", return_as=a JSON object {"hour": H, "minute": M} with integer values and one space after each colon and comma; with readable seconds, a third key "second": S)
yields {"hour": 5, "minute": 59}
